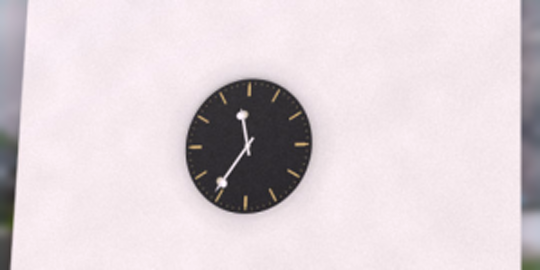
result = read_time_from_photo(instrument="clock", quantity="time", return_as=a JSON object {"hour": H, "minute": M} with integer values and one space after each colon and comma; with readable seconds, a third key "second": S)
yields {"hour": 11, "minute": 36}
